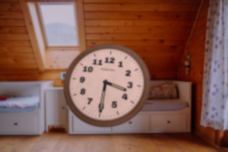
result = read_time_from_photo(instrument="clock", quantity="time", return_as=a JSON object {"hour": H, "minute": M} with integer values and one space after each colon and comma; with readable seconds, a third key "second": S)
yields {"hour": 3, "minute": 30}
